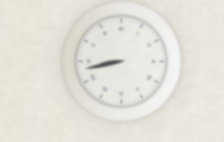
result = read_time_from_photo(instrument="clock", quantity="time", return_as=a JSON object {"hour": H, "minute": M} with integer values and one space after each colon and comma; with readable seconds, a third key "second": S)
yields {"hour": 8, "minute": 43}
